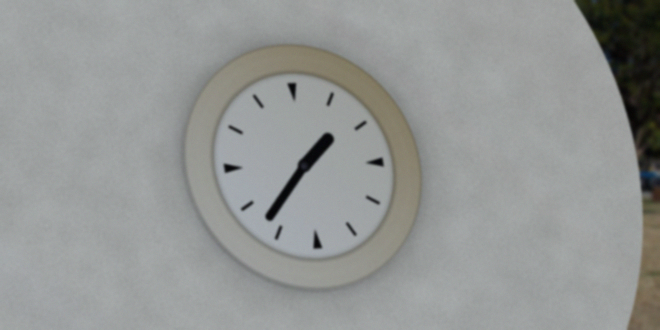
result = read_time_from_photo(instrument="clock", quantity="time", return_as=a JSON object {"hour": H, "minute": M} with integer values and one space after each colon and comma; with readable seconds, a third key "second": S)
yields {"hour": 1, "minute": 37}
